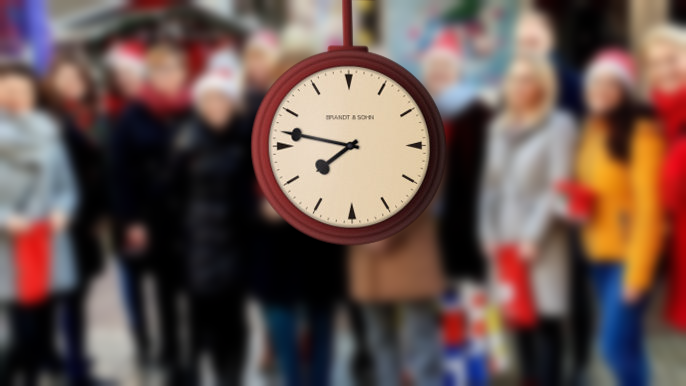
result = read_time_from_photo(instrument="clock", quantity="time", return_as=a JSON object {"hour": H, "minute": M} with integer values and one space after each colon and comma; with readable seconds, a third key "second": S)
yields {"hour": 7, "minute": 47}
